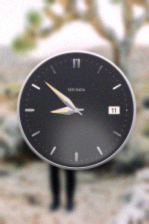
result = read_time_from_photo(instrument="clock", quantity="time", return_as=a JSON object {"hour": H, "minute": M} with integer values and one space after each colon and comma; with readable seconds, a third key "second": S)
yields {"hour": 8, "minute": 52}
